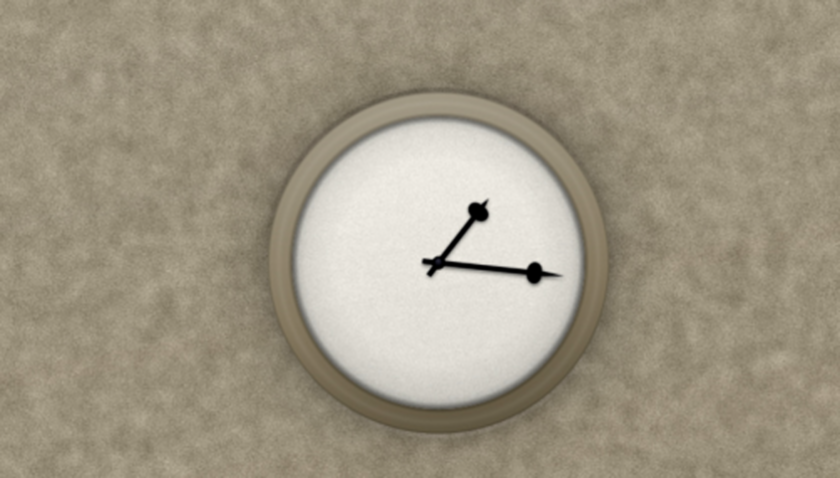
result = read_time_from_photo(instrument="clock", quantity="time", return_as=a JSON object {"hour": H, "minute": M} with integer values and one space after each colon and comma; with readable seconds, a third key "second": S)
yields {"hour": 1, "minute": 16}
